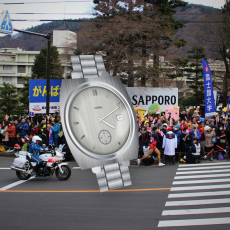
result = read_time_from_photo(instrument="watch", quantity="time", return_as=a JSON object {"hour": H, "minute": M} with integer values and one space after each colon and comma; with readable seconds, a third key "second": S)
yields {"hour": 4, "minute": 11}
